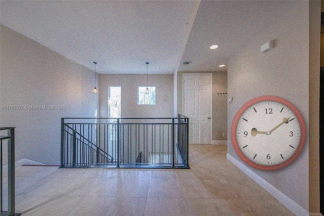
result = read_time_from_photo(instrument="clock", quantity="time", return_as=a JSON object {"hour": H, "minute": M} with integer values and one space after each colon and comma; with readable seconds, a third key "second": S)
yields {"hour": 9, "minute": 9}
